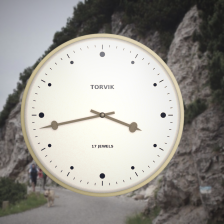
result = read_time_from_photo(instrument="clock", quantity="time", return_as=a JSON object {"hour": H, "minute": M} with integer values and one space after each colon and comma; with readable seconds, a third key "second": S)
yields {"hour": 3, "minute": 43}
